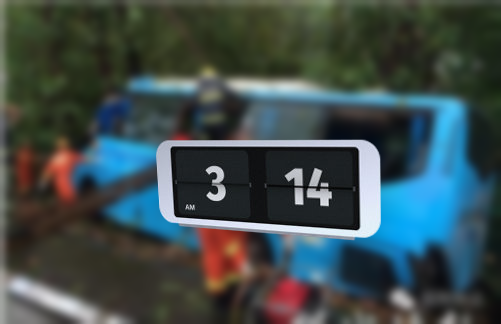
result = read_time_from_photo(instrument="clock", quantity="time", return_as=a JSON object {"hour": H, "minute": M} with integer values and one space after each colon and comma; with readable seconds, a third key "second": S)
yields {"hour": 3, "minute": 14}
